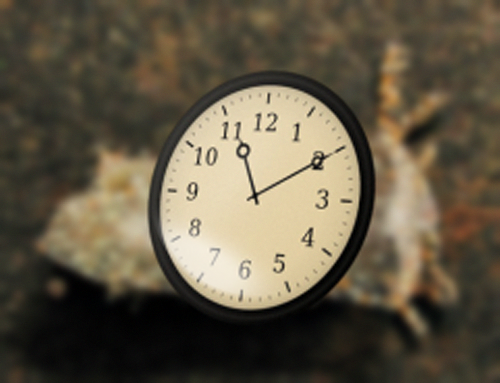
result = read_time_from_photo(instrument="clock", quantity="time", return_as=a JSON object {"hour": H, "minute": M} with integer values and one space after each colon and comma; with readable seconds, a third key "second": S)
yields {"hour": 11, "minute": 10}
